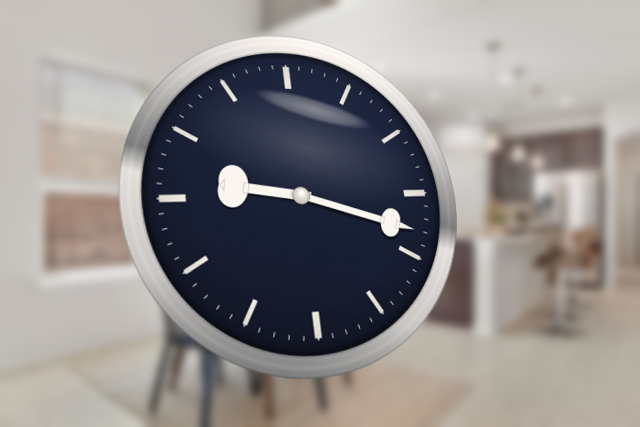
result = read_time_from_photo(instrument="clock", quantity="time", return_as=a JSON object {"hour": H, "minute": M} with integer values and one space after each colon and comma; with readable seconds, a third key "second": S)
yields {"hour": 9, "minute": 18}
